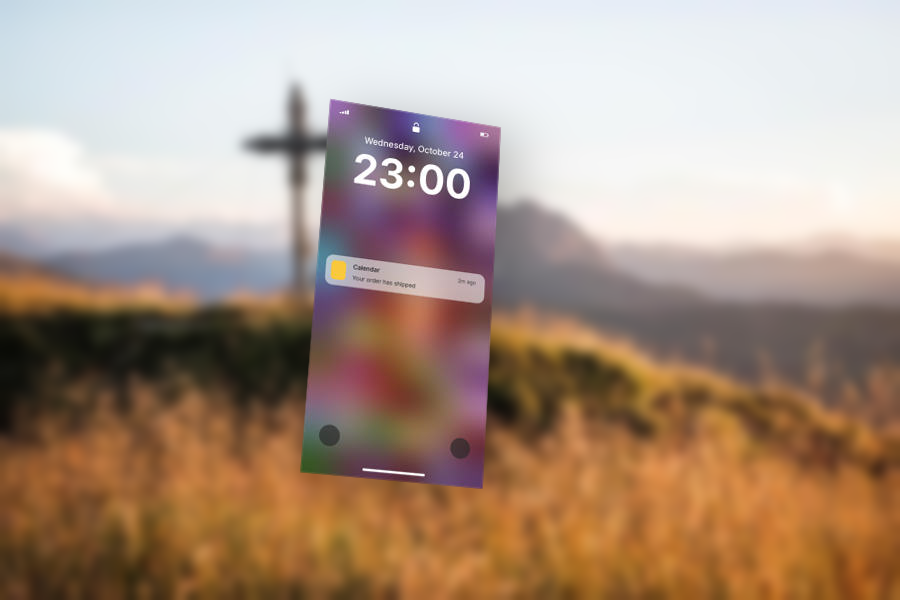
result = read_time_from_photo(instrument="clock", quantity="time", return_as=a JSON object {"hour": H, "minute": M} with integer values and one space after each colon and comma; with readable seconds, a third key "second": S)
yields {"hour": 23, "minute": 0}
